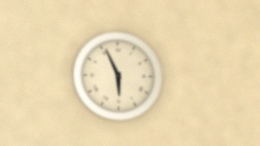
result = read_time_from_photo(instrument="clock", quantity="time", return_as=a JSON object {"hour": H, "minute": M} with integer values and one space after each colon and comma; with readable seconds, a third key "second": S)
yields {"hour": 5, "minute": 56}
